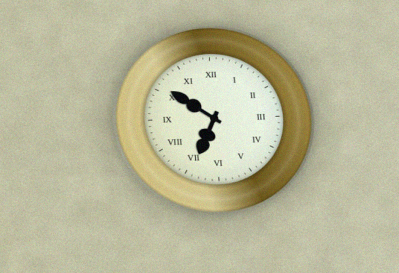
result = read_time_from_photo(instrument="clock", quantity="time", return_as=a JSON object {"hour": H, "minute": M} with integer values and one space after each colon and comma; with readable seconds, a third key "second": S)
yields {"hour": 6, "minute": 51}
